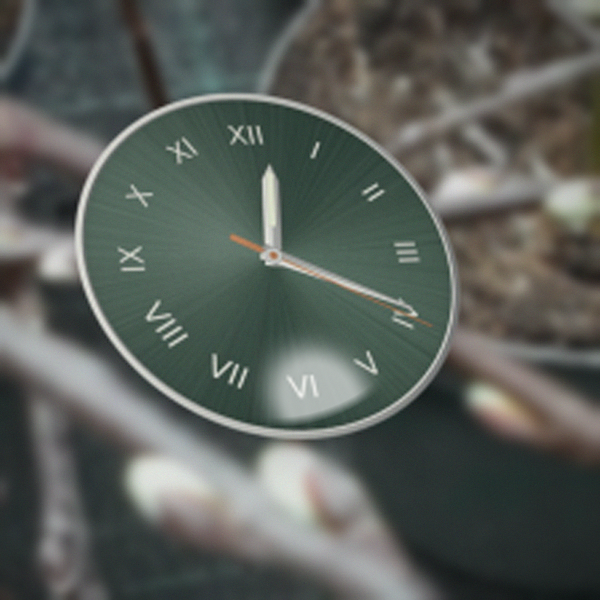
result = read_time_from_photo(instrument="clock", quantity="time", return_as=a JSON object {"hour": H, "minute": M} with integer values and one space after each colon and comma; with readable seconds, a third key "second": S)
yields {"hour": 12, "minute": 19, "second": 20}
